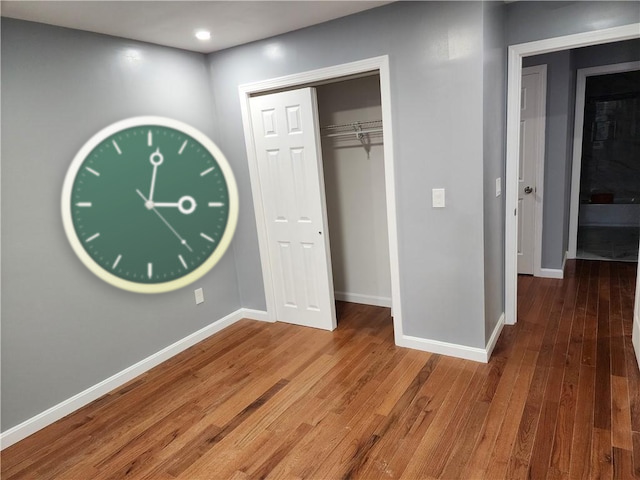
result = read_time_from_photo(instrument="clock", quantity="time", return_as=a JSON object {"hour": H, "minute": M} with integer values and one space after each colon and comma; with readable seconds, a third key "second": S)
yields {"hour": 3, "minute": 1, "second": 23}
